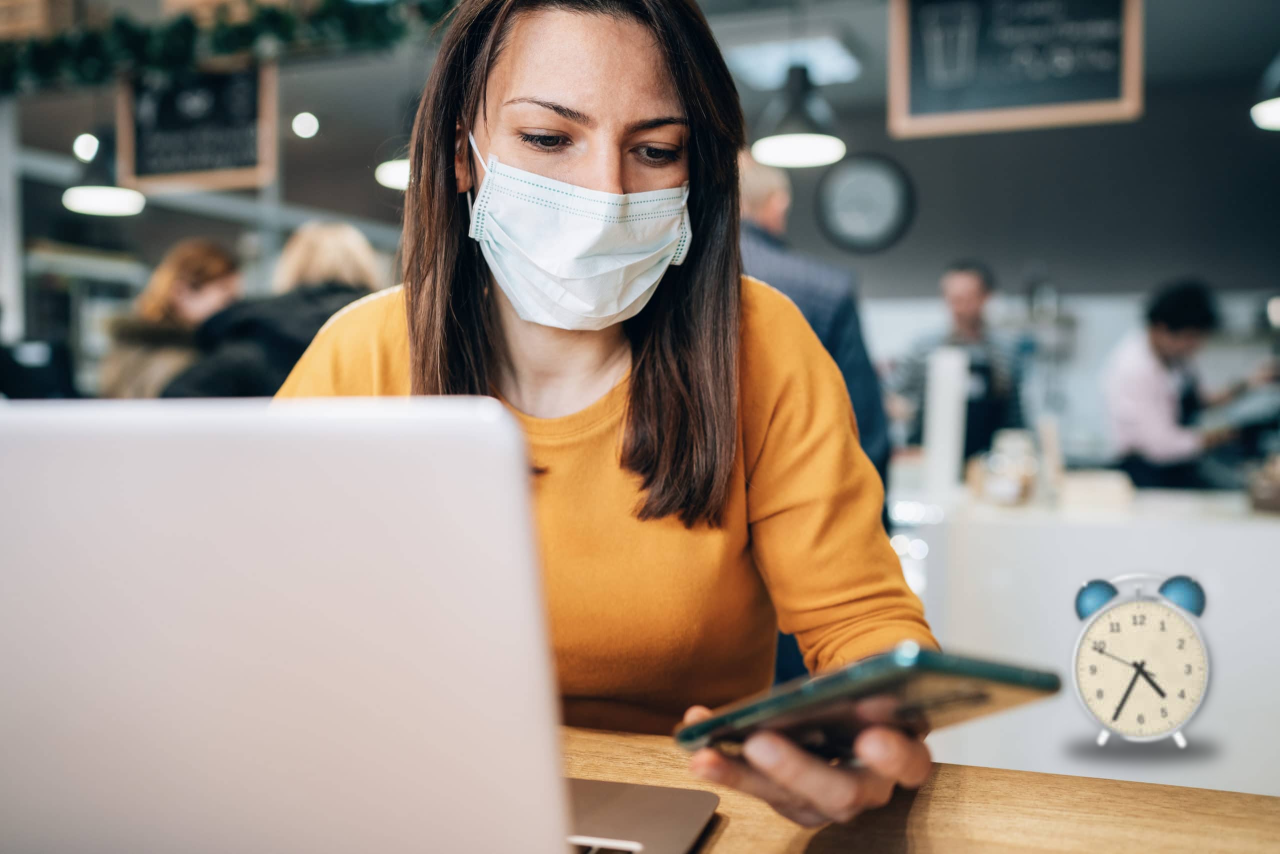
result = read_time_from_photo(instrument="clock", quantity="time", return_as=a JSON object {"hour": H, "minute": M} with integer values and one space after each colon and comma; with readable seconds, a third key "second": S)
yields {"hour": 4, "minute": 34, "second": 49}
